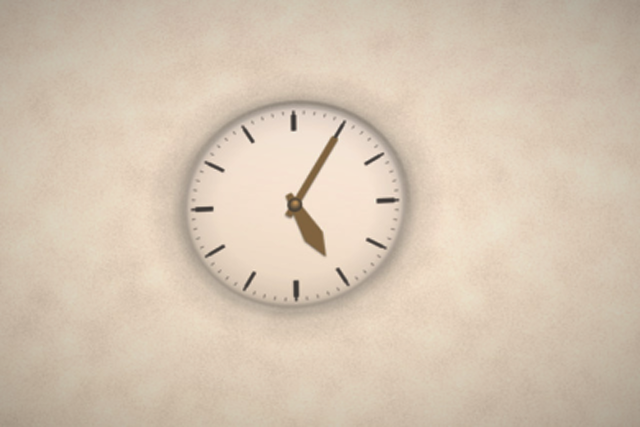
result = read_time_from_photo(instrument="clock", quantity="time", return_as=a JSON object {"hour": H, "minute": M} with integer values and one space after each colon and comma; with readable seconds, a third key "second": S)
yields {"hour": 5, "minute": 5}
